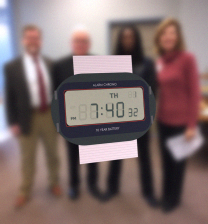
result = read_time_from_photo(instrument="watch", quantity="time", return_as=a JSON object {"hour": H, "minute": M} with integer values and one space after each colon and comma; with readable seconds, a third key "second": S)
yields {"hour": 7, "minute": 40, "second": 32}
